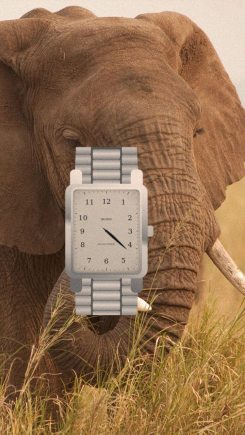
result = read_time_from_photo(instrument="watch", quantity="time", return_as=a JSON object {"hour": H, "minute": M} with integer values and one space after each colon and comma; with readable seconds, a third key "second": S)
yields {"hour": 4, "minute": 22}
